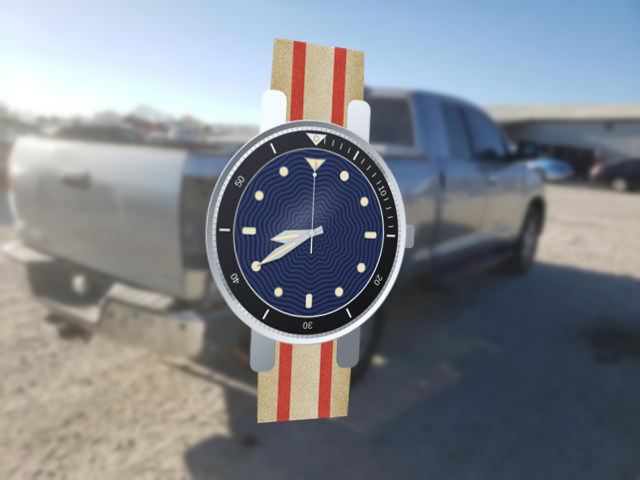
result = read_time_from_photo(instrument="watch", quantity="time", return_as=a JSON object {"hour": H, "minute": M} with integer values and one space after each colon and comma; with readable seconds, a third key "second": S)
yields {"hour": 8, "minute": 40, "second": 0}
